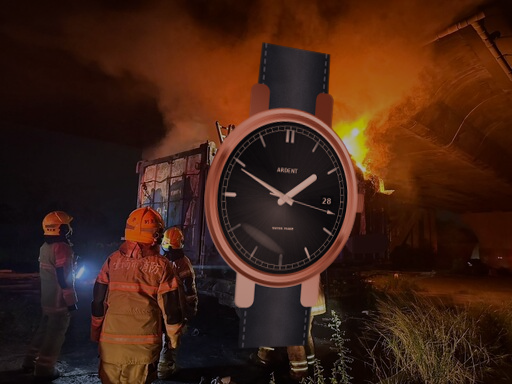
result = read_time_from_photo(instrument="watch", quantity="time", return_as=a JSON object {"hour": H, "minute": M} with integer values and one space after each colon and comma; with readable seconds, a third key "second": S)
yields {"hour": 1, "minute": 49, "second": 17}
